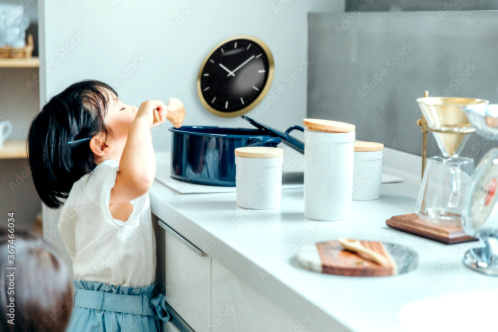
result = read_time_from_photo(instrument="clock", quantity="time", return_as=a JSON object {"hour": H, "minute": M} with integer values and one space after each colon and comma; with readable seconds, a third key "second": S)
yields {"hour": 10, "minute": 9}
